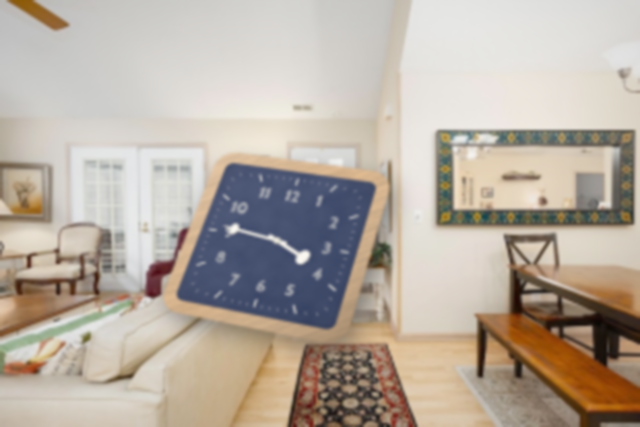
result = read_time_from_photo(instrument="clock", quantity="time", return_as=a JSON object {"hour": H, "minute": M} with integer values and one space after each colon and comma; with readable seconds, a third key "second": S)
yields {"hour": 3, "minute": 46}
